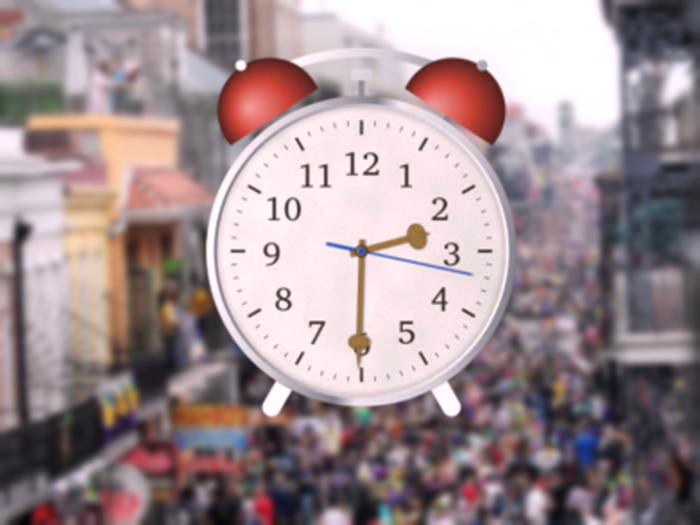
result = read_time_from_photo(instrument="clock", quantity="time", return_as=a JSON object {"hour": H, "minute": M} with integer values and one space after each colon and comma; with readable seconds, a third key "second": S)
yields {"hour": 2, "minute": 30, "second": 17}
